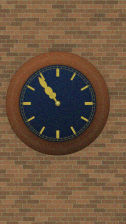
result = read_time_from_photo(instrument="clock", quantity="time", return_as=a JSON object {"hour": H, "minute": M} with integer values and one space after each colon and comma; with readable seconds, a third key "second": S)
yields {"hour": 10, "minute": 54}
